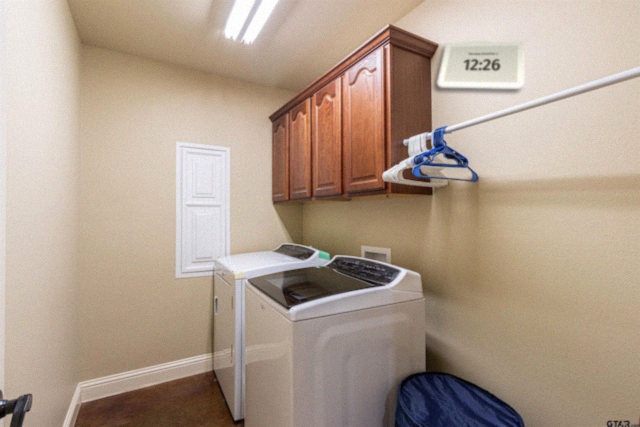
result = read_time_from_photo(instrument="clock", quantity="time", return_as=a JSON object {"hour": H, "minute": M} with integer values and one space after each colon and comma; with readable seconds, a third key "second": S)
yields {"hour": 12, "minute": 26}
